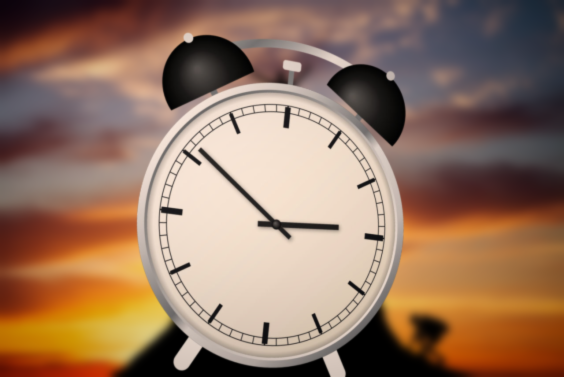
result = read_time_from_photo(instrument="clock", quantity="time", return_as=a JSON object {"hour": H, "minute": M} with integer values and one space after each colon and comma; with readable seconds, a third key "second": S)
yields {"hour": 2, "minute": 51}
